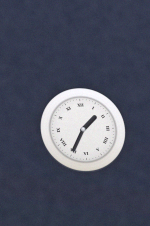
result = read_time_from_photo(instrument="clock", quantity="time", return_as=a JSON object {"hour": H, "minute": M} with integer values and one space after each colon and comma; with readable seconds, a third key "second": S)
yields {"hour": 1, "minute": 35}
